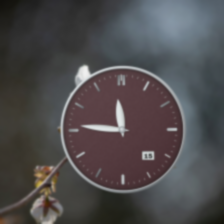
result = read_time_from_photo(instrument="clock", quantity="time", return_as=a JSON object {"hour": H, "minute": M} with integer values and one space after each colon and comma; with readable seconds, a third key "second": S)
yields {"hour": 11, "minute": 46}
